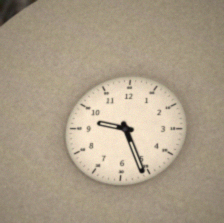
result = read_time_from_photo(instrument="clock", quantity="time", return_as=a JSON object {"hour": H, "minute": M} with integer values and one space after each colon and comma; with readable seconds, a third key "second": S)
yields {"hour": 9, "minute": 26}
